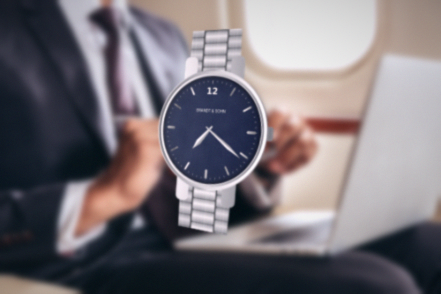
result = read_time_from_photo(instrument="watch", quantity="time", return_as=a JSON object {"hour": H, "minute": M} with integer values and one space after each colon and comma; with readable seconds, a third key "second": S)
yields {"hour": 7, "minute": 21}
